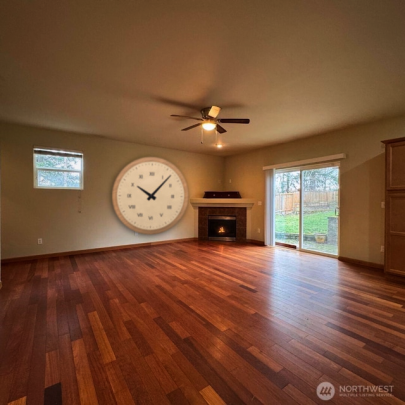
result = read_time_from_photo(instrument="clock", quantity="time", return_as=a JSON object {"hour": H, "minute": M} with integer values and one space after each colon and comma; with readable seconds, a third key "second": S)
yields {"hour": 10, "minute": 7}
